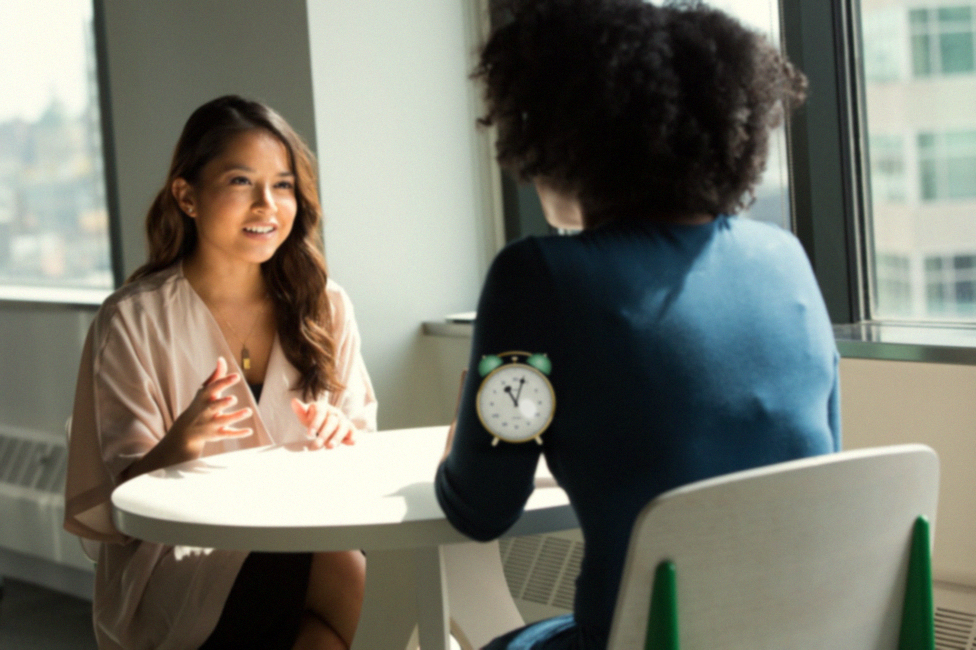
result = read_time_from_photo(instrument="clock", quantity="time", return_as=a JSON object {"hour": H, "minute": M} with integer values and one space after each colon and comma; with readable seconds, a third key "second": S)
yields {"hour": 11, "minute": 3}
